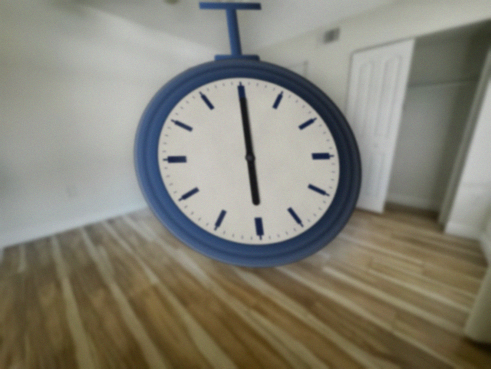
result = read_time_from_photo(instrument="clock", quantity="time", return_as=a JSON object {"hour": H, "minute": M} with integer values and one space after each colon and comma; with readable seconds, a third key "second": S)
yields {"hour": 6, "minute": 0}
